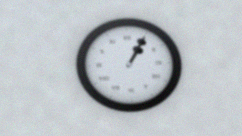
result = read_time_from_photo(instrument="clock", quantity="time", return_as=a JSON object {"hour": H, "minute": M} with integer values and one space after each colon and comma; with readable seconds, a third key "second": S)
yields {"hour": 1, "minute": 5}
